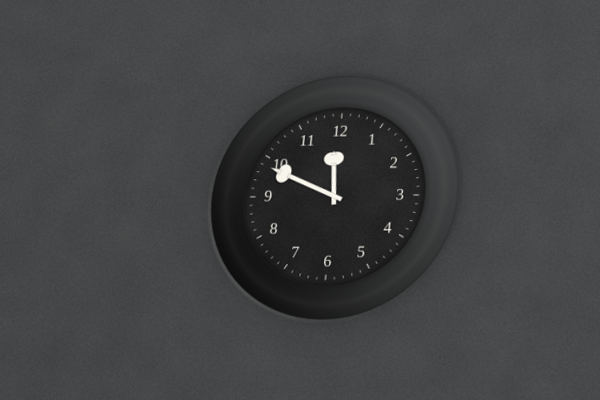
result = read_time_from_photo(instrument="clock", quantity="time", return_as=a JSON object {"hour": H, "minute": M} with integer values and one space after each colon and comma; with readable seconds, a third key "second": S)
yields {"hour": 11, "minute": 49}
